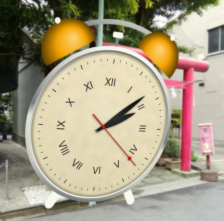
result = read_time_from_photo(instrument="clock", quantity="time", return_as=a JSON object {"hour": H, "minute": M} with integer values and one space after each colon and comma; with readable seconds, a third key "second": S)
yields {"hour": 2, "minute": 8, "second": 22}
